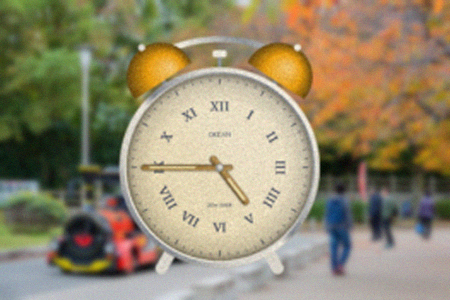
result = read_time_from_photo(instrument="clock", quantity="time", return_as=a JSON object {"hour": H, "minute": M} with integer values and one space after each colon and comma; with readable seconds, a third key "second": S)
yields {"hour": 4, "minute": 45}
